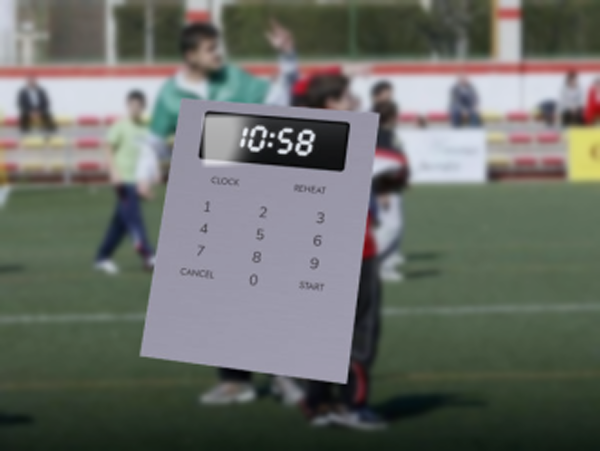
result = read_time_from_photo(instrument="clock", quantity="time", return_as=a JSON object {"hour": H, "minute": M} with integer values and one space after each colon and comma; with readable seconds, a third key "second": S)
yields {"hour": 10, "minute": 58}
